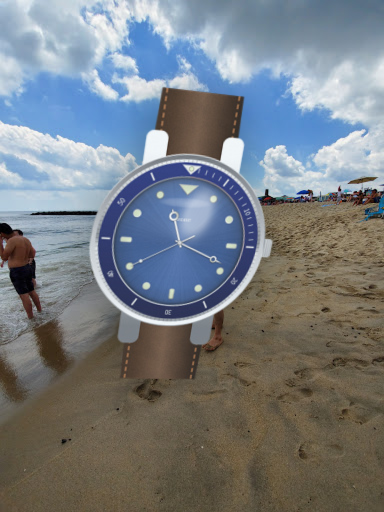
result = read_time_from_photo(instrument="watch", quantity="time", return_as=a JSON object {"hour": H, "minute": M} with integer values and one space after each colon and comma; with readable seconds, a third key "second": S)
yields {"hour": 11, "minute": 18, "second": 40}
